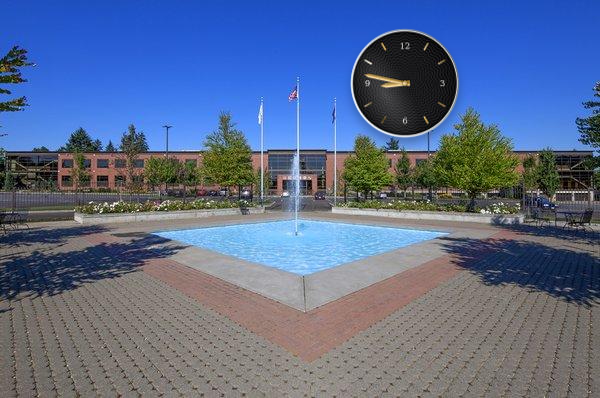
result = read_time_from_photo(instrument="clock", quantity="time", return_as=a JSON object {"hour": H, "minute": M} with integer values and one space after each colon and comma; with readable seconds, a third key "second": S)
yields {"hour": 8, "minute": 47}
